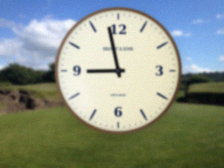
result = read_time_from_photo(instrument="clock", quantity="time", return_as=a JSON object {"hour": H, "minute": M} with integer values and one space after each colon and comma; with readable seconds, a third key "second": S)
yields {"hour": 8, "minute": 58}
